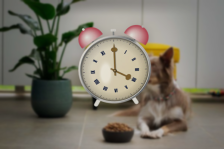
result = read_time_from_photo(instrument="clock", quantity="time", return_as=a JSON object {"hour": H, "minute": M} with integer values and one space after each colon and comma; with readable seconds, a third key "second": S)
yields {"hour": 4, "minute": 0}
